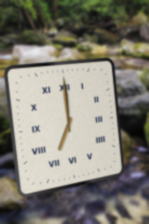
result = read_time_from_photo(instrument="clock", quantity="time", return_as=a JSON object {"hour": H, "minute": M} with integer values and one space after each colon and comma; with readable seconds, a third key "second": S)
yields {"hour": 7, "minute": 0}
